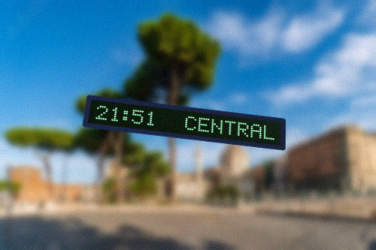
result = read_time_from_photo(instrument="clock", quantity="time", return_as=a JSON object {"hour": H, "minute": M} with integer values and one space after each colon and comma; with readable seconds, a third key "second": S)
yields {"hour": 21, "minute": 51}
